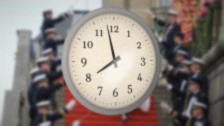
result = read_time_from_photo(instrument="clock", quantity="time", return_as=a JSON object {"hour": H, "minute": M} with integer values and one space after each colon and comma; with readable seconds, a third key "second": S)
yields {"hour": 7, "minute": 58}
